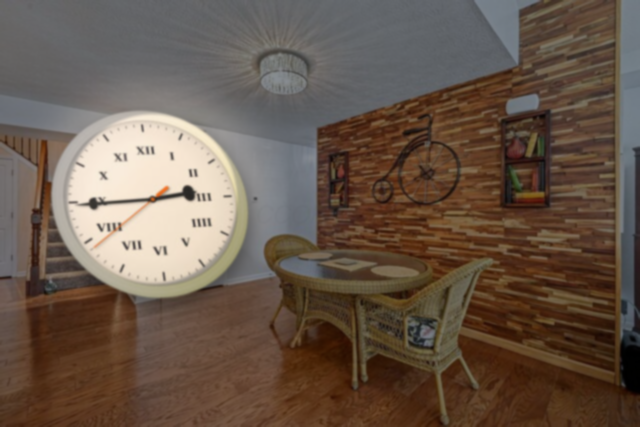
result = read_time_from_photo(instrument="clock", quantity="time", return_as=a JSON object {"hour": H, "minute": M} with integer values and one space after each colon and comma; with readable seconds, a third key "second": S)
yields {"hour": 2, "minute": 44, "second": 39}
